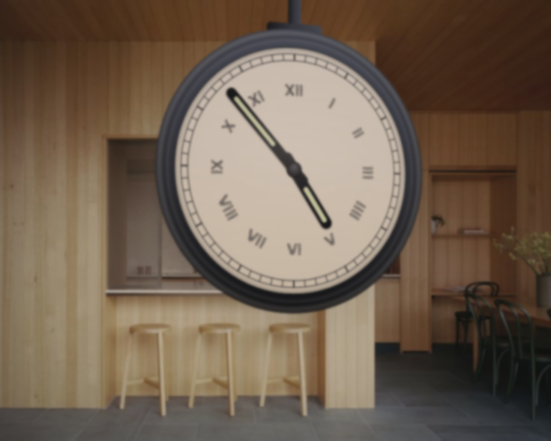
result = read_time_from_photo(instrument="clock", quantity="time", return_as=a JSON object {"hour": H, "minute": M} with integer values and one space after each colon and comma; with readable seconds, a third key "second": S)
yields {"hour": 4, "minute": 53}
